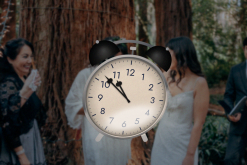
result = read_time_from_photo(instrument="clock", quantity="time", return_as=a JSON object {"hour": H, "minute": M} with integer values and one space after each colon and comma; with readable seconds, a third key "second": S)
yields {"hour": 10, "minute": 52}
